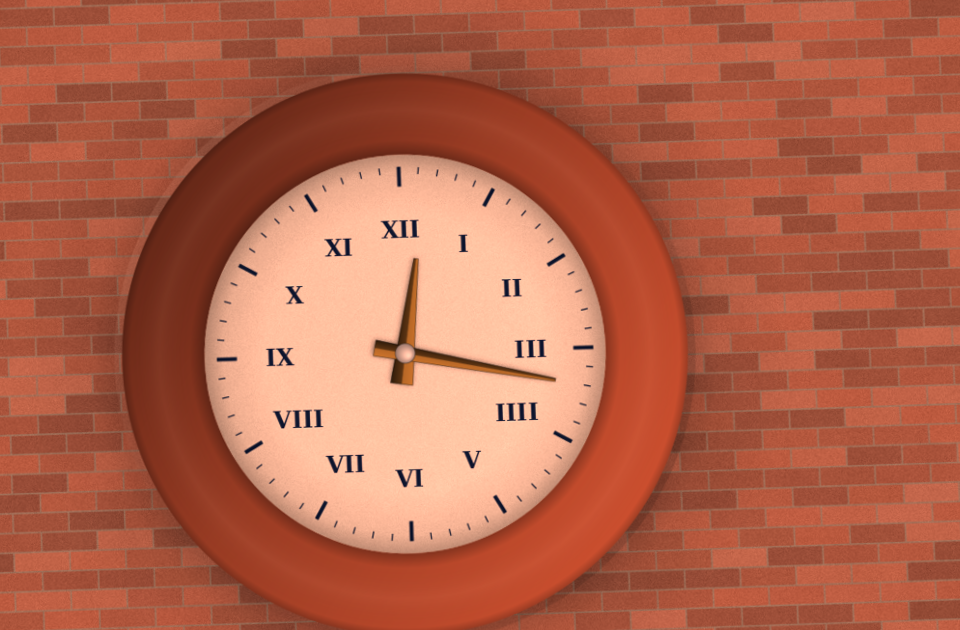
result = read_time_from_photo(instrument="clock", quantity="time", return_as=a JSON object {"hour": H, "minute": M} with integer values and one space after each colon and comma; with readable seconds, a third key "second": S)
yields {"hour": 12, "minute": 17}
